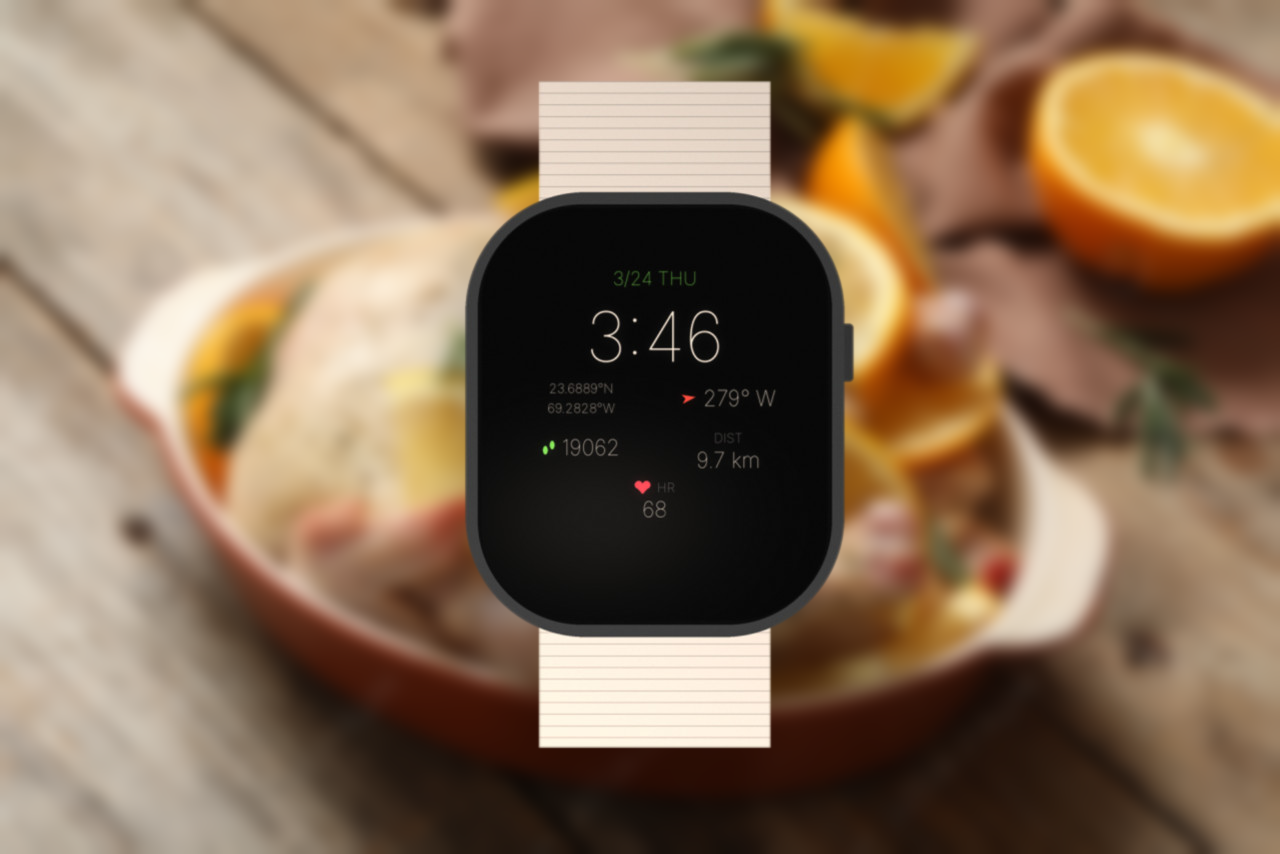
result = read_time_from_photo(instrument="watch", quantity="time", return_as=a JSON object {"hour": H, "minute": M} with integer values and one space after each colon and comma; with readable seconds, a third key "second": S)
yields {"hour": 3, "minute": 46}
